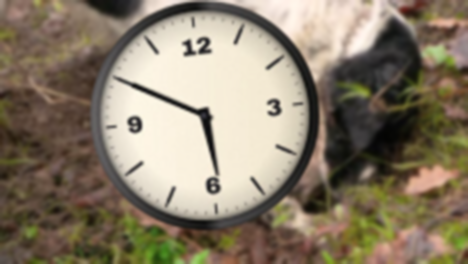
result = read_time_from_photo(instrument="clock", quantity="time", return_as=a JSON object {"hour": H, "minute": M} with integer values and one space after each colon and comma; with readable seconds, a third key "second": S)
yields {"hour": 5, "minute": 50}
